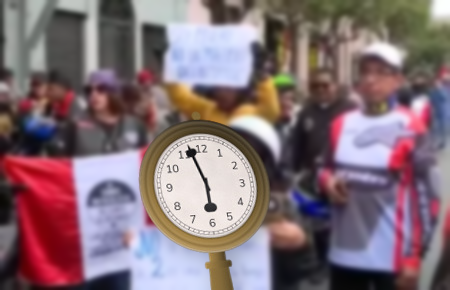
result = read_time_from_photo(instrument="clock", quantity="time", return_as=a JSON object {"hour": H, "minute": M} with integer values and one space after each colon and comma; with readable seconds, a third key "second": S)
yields {"hour": 5, "minute": 57}
